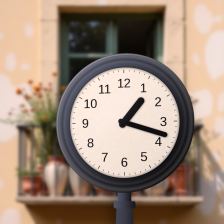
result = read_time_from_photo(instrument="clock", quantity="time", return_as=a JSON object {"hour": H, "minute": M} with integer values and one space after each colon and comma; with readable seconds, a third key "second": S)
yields {"hour": 1, "minute": 18}
